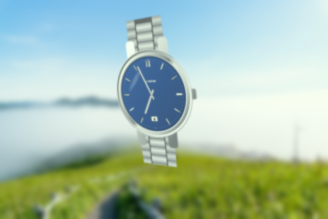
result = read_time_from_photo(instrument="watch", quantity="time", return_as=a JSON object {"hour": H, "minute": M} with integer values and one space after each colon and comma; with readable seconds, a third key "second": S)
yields {"hour": 6, "minute": 56}
